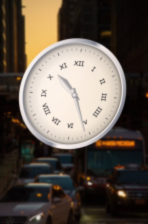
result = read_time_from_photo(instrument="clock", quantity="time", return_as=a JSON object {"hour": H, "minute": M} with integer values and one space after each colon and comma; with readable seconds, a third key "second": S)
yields {"hour": 10, "minute": 26}
